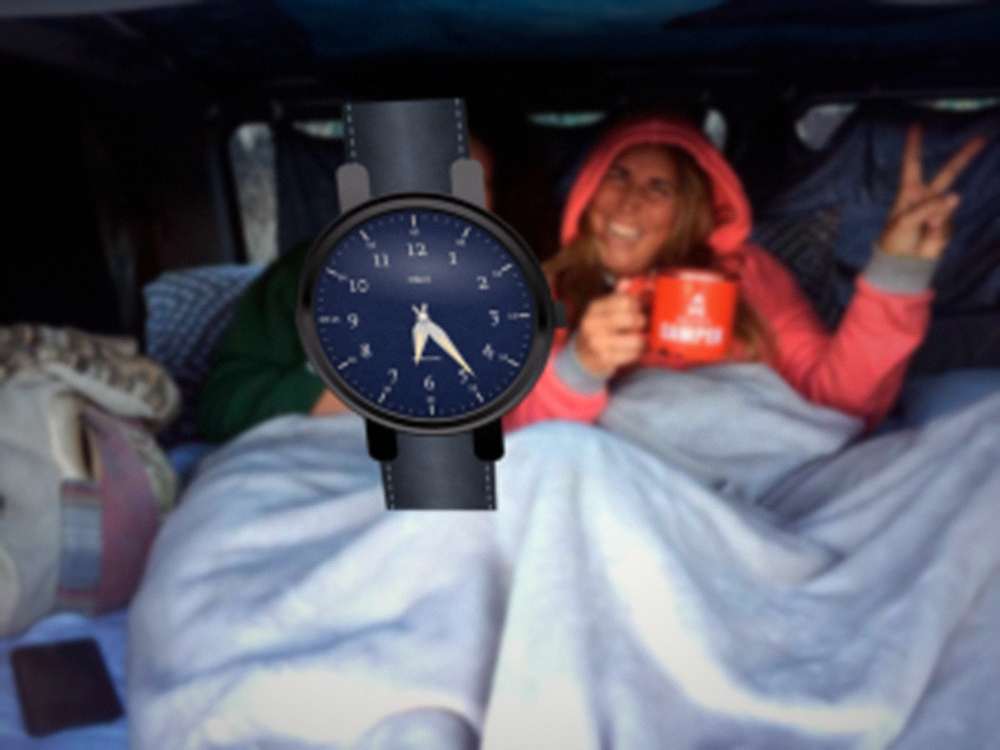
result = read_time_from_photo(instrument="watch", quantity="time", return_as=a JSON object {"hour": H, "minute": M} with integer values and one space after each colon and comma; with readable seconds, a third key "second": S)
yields {"hour": 6, "minute": 24}
